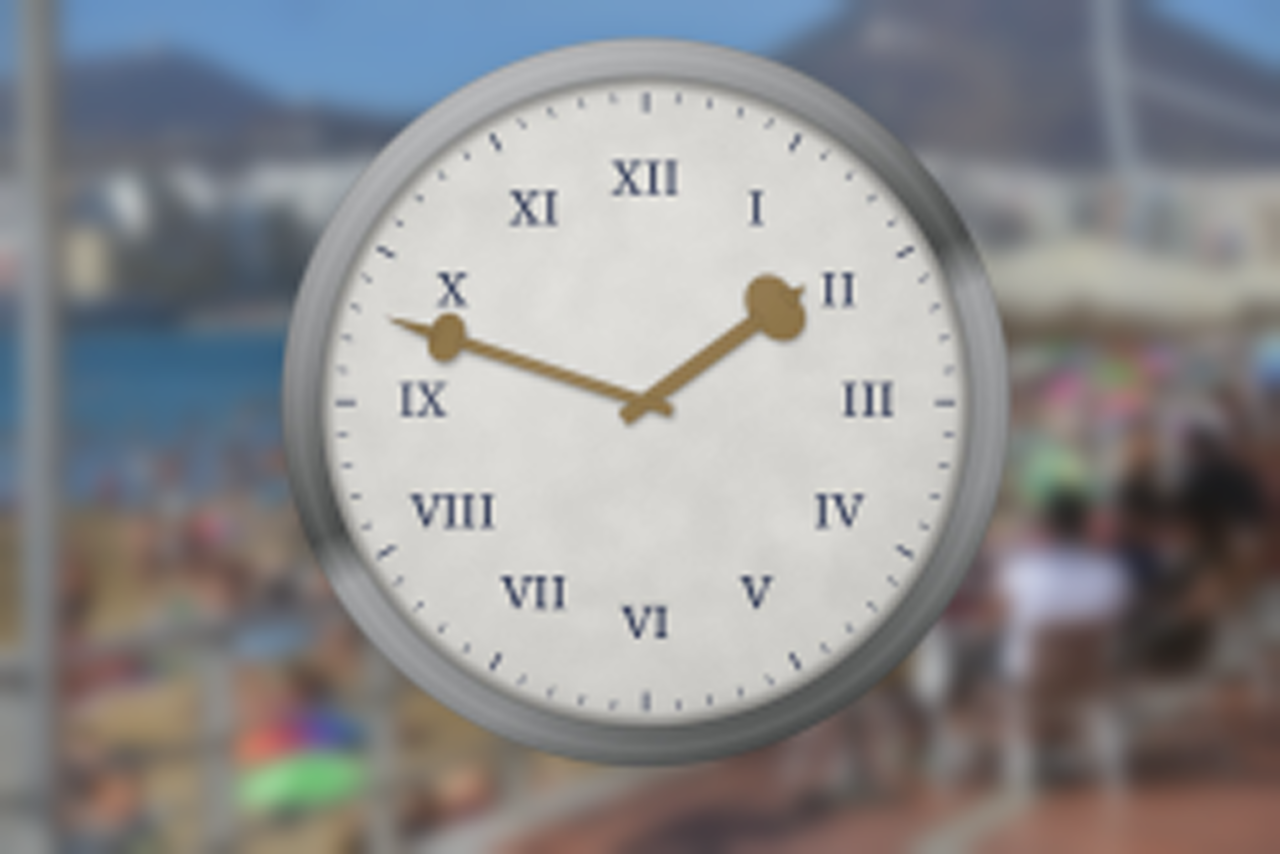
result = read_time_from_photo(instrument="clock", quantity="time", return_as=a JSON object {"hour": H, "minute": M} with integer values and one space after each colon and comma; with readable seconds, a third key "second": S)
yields {"hour": 1, "minute": 48}
